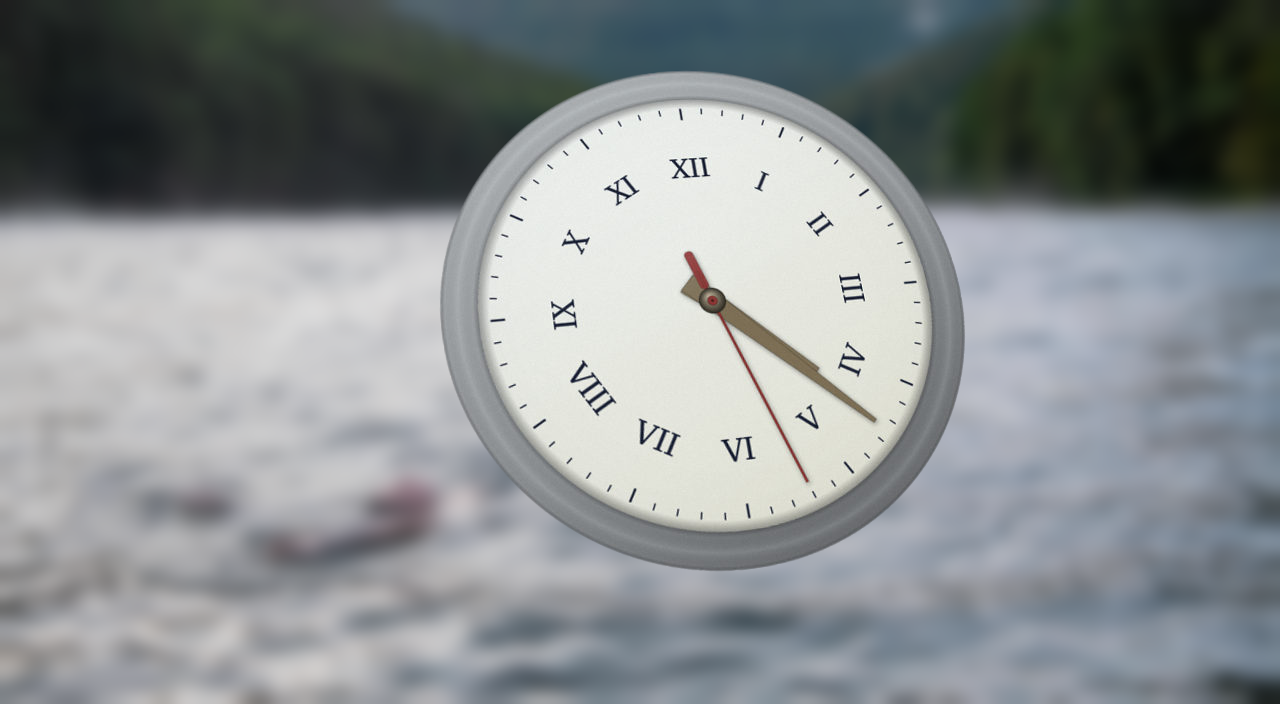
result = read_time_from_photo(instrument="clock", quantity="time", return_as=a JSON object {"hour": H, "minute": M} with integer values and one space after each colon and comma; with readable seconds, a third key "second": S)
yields {"hour": 4, "minute": 22, "second": 27}
